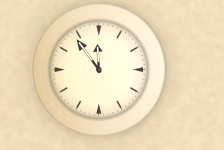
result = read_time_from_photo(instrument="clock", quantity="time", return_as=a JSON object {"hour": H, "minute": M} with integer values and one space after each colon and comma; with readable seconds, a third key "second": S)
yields {"hour": 11, "minute": 54}
